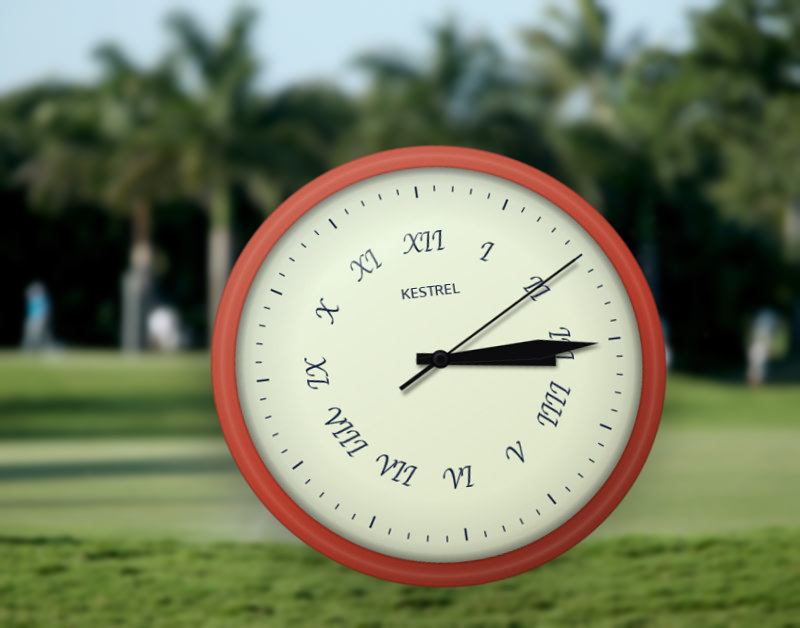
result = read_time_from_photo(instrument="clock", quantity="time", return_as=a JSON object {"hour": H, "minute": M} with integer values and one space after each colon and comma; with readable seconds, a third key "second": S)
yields {"hour": 3, "minute": 15, "second": 10}
